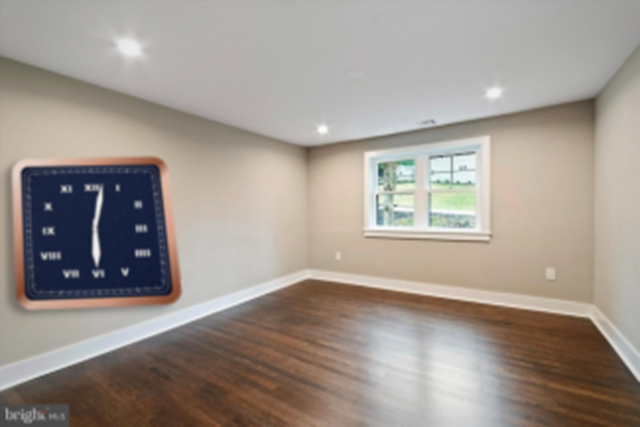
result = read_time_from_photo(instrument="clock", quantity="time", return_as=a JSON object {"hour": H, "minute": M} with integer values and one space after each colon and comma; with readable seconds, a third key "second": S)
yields {"hour": 6, "minute": 2}
